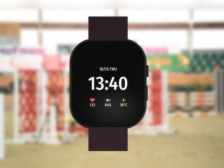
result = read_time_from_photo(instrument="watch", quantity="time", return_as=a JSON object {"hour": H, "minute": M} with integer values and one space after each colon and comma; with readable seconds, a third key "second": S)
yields {"hour": 13, "minute": 40}
